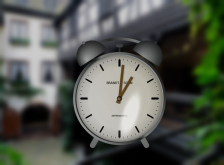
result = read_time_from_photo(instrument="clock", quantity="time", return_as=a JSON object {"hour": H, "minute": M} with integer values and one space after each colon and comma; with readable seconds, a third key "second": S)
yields {"hour": 1, "minute": 1}
